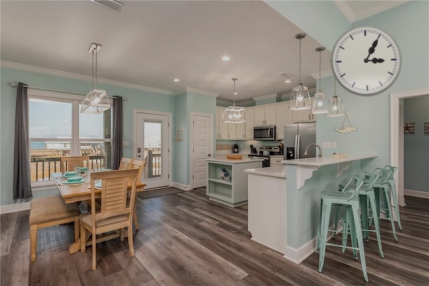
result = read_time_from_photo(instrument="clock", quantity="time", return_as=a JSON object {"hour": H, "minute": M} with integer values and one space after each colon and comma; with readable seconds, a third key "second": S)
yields {"hour": 3, "minute": 5}
